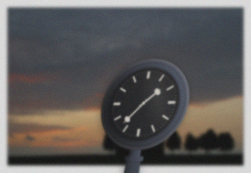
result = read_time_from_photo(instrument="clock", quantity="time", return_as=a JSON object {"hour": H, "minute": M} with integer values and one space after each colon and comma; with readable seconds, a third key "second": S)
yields {"hour": 1, "minute": 37}
